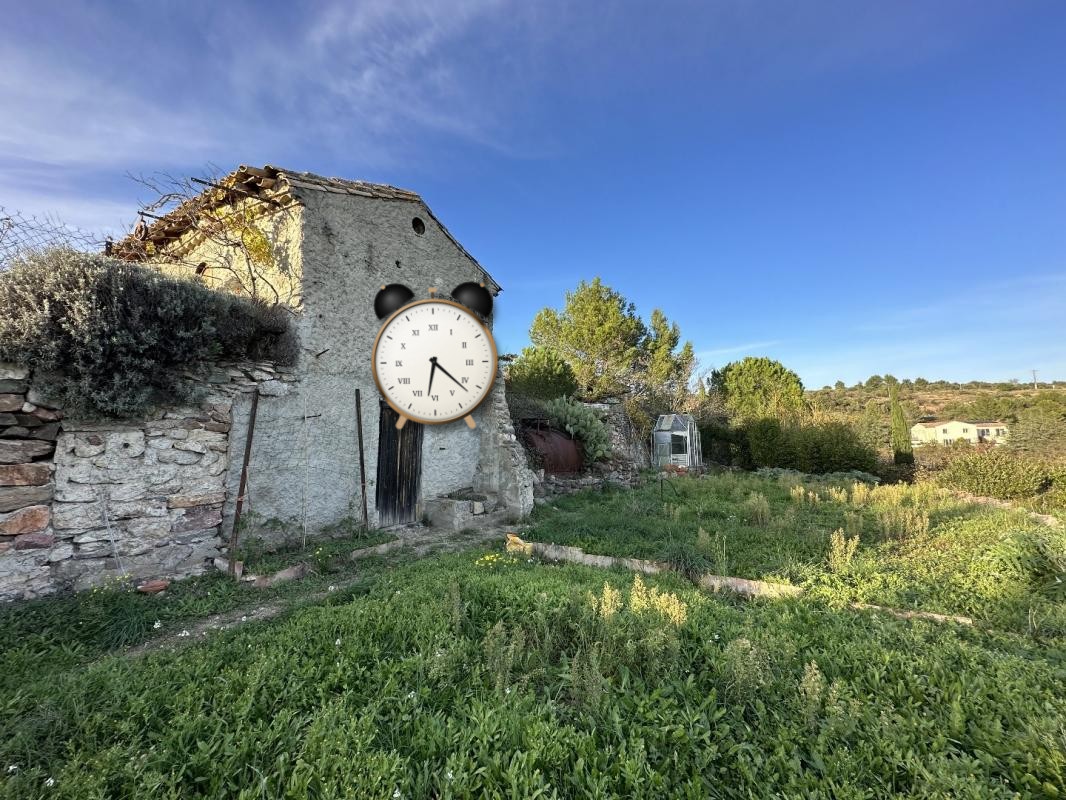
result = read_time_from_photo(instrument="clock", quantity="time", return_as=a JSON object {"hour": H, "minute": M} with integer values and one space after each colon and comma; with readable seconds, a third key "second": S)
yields {"hour": 6, "minute": 22}
